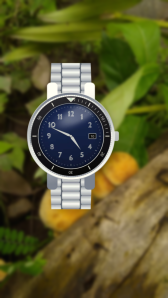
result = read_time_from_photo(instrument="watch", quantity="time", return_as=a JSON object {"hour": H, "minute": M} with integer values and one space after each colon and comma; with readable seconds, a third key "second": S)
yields {"hour": 4, "minute": 49}
